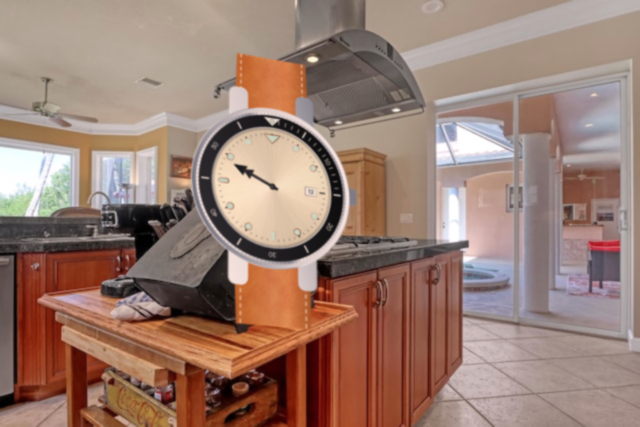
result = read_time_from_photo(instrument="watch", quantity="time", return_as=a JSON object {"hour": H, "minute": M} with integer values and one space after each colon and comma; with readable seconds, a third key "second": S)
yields {"hour": 9, "minute": 49}
